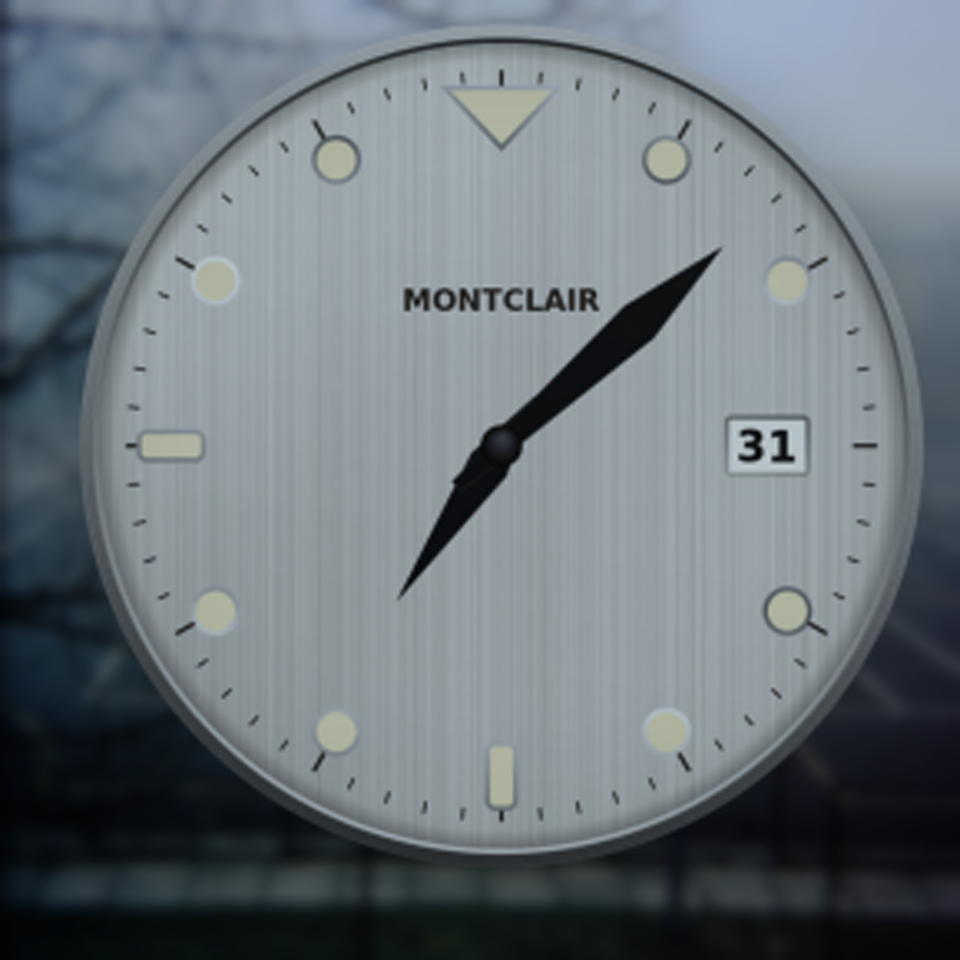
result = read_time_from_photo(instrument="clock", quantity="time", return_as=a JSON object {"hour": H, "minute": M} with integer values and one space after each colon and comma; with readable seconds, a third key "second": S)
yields {"hour": 7, "minute": 8}
